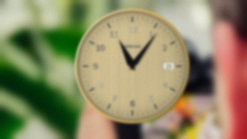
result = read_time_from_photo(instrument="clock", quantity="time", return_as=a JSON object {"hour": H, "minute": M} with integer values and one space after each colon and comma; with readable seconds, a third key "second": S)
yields {"hour": 11, "minute": 6}
